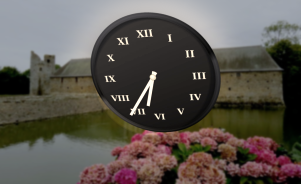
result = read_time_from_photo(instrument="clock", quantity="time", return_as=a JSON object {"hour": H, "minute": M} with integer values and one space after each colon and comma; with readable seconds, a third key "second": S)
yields {"hour": 6, "minute": 36}
